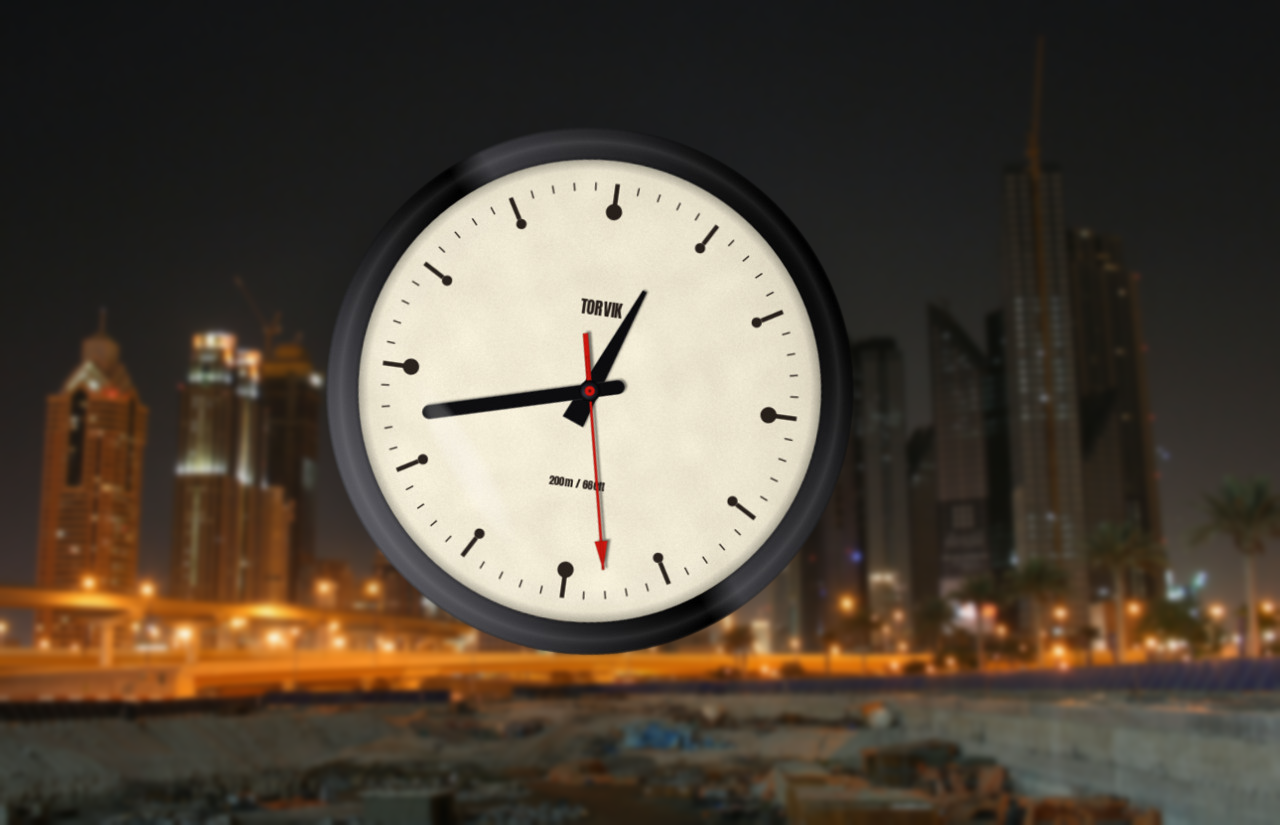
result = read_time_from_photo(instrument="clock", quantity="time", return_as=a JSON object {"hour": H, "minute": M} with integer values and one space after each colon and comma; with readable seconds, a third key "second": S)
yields {"hour": 12, "minute": 42, "second": 28}
